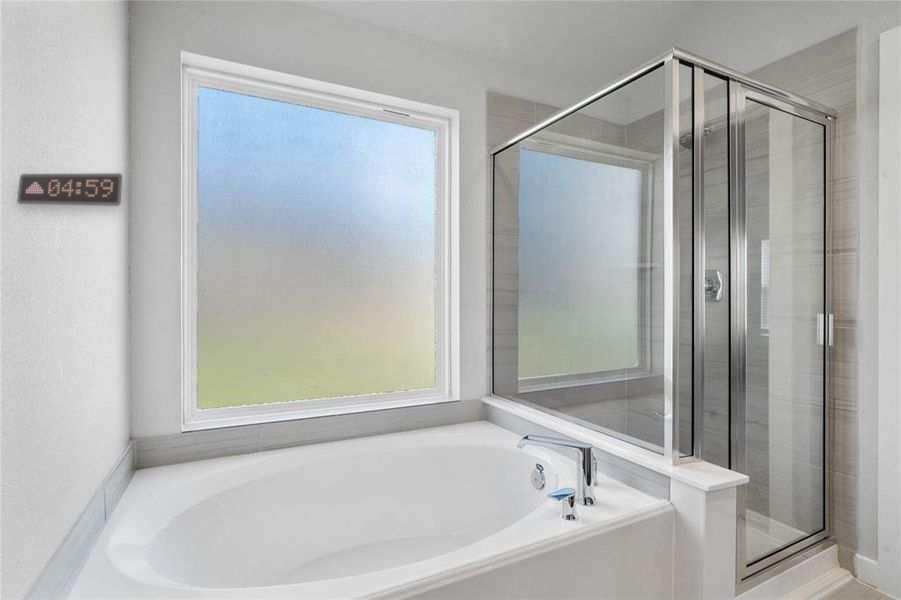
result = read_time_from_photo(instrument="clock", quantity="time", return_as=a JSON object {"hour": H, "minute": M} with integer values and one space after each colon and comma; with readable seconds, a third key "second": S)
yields {"hour": 4, "minute": 59}
